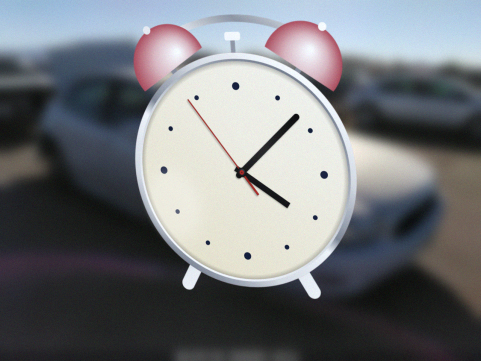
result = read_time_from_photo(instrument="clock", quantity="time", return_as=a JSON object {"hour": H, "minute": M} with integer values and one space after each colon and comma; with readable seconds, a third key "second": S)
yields {"hour": 4, "minute": 7, "second": 54}
